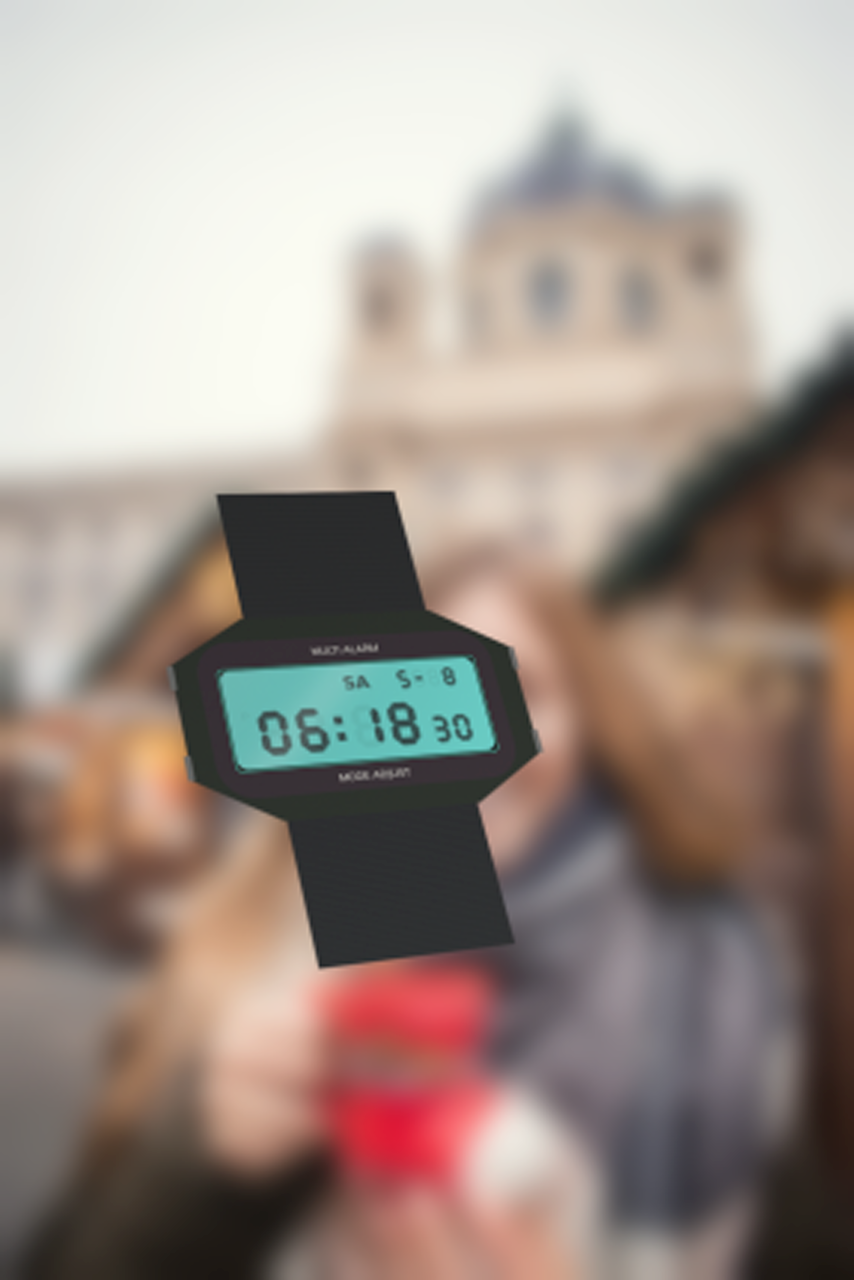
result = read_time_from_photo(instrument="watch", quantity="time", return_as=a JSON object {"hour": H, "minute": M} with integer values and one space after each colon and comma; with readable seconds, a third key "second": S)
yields {"hour": 6, "minute": 18, "second": 30}
